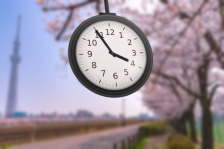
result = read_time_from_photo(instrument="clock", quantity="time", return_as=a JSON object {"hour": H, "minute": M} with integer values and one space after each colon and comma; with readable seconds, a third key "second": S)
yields {"hour": 3, "minute": 55}
